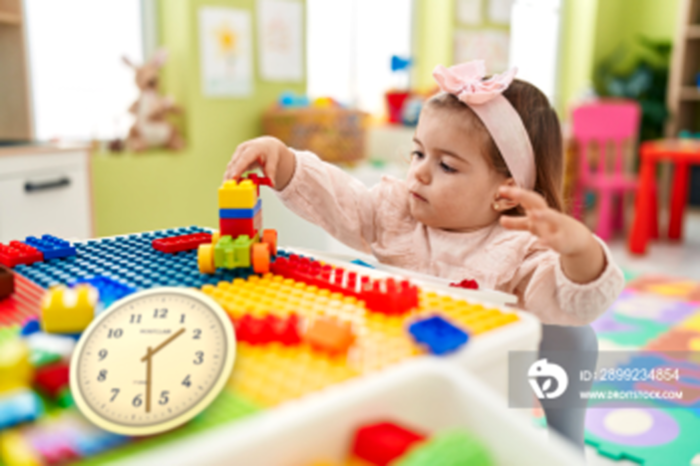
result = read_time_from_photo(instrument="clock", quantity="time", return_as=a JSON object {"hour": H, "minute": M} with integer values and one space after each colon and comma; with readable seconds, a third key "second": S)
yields {"hour": 1, "minute": 28}
